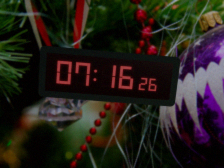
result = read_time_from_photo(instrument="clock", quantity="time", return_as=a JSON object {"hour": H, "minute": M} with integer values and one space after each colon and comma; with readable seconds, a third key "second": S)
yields {"hour": 7, "minute": 16, "second": 26}
